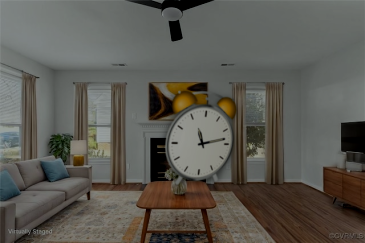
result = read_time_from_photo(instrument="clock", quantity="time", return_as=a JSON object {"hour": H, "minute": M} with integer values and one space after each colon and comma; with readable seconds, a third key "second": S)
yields {"hour": 11, "minute": 13}
